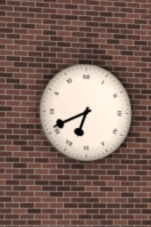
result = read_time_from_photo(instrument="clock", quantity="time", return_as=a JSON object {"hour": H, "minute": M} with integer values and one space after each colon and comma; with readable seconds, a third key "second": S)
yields {"hour": 6, "minute": 41}
